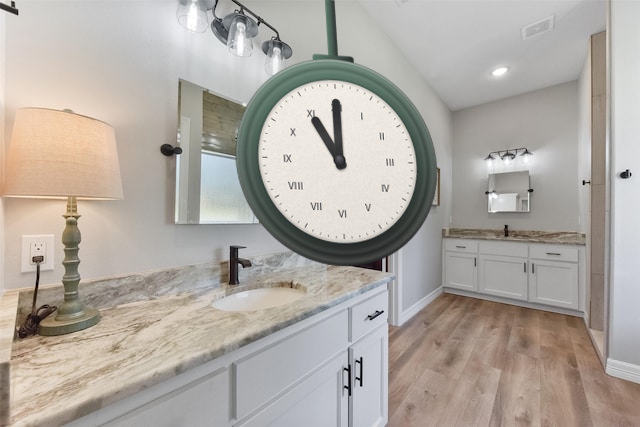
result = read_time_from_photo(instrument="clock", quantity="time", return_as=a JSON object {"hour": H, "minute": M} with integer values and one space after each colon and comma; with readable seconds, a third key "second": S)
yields {"hour": 11, "minute": 0}
